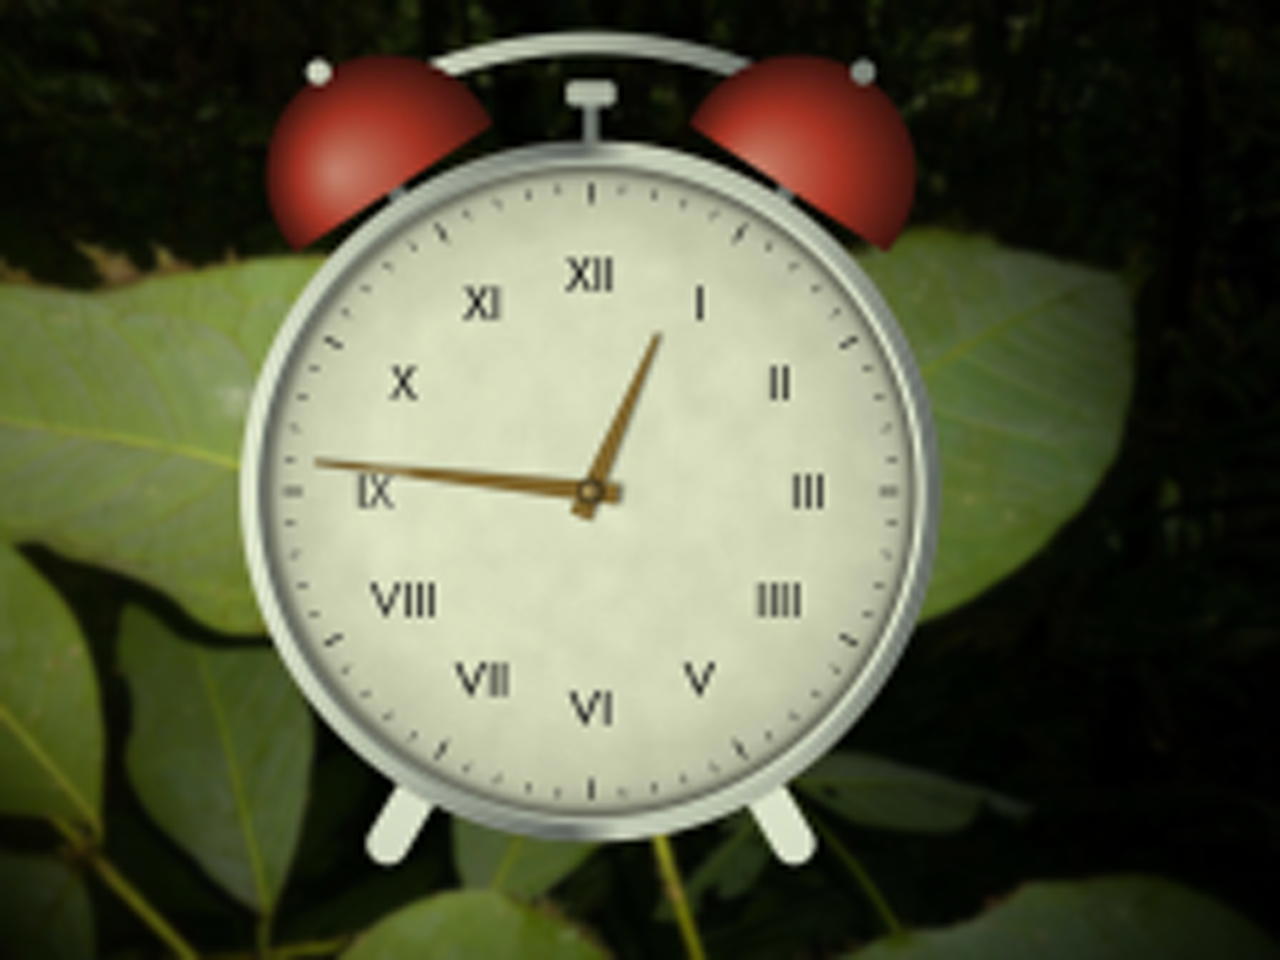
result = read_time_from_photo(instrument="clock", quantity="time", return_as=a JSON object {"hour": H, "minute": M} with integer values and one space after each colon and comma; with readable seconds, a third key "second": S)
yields {"hour": 12, "minute": 46}
